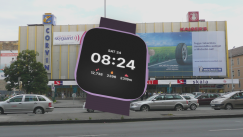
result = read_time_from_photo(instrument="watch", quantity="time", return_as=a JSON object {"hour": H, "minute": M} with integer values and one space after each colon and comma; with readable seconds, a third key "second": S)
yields {"hour": 8, "minute": 24}
